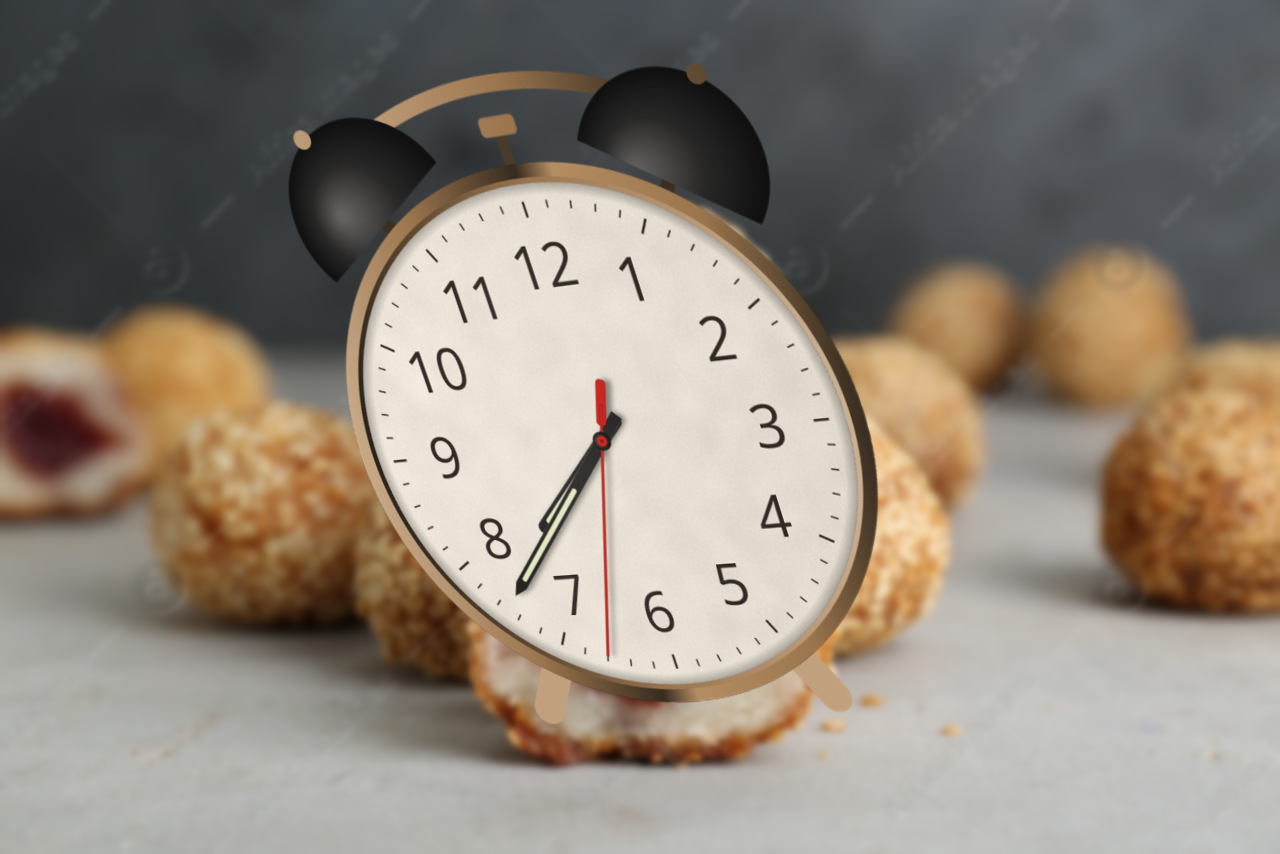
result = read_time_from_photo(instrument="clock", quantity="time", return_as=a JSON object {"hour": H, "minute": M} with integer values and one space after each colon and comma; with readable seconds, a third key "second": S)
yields {"hour": 7, "minute": 37, "second": 33}
